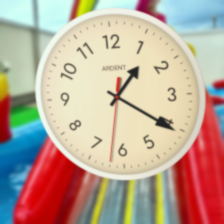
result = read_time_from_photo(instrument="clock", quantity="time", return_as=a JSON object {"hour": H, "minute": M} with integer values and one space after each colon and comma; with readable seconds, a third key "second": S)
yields {"hour": 1, "minute": 20, "second": 32}
